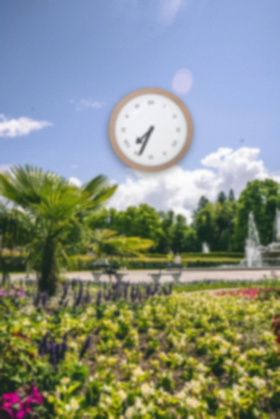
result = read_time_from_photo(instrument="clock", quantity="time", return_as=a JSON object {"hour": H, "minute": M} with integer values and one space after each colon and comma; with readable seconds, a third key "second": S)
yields {"hour": 7, "minute": 34}
